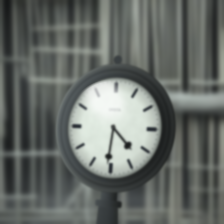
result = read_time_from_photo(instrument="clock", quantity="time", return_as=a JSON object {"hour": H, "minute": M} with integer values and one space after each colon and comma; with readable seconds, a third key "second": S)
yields {"hour": 4, "minute": 31}
